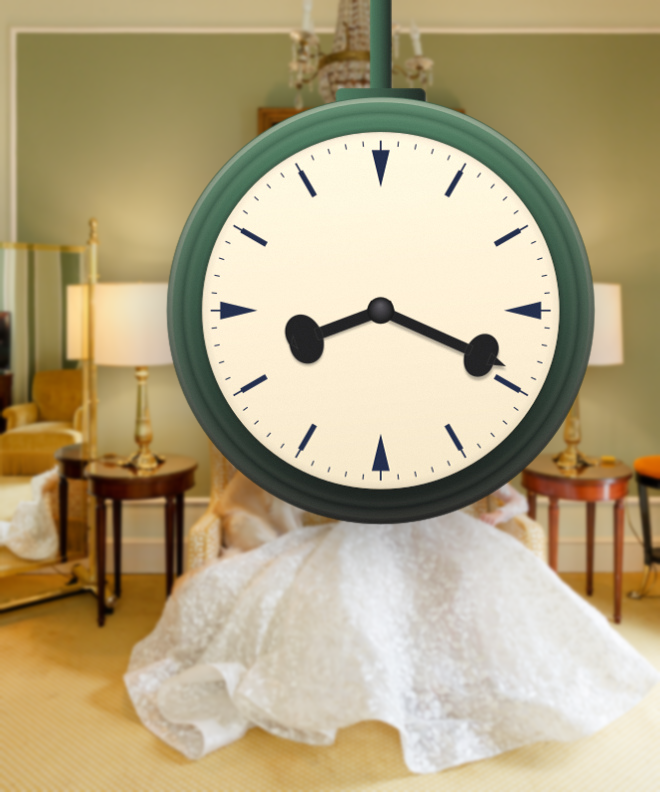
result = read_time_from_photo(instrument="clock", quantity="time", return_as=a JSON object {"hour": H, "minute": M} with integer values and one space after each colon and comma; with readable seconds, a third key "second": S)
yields {"hour": 8, "minute": 19}
